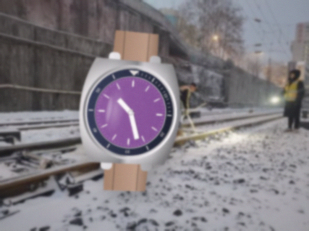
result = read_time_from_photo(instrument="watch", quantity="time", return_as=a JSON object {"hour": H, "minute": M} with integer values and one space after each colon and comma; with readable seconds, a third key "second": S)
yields {"hour": 10, "minute": 27}
